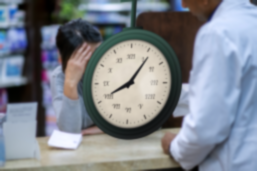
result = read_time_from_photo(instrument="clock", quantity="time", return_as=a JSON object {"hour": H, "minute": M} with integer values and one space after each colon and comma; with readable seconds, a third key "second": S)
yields {"hour": 8, "minute": 6}
